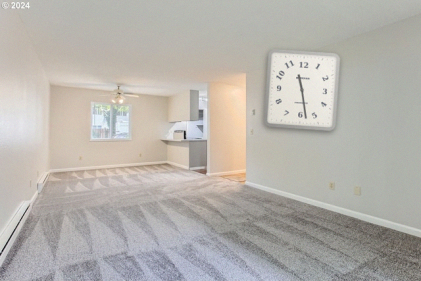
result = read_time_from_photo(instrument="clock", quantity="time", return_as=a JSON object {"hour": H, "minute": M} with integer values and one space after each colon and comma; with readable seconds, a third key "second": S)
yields {"hour": 11, "minute": 28}
